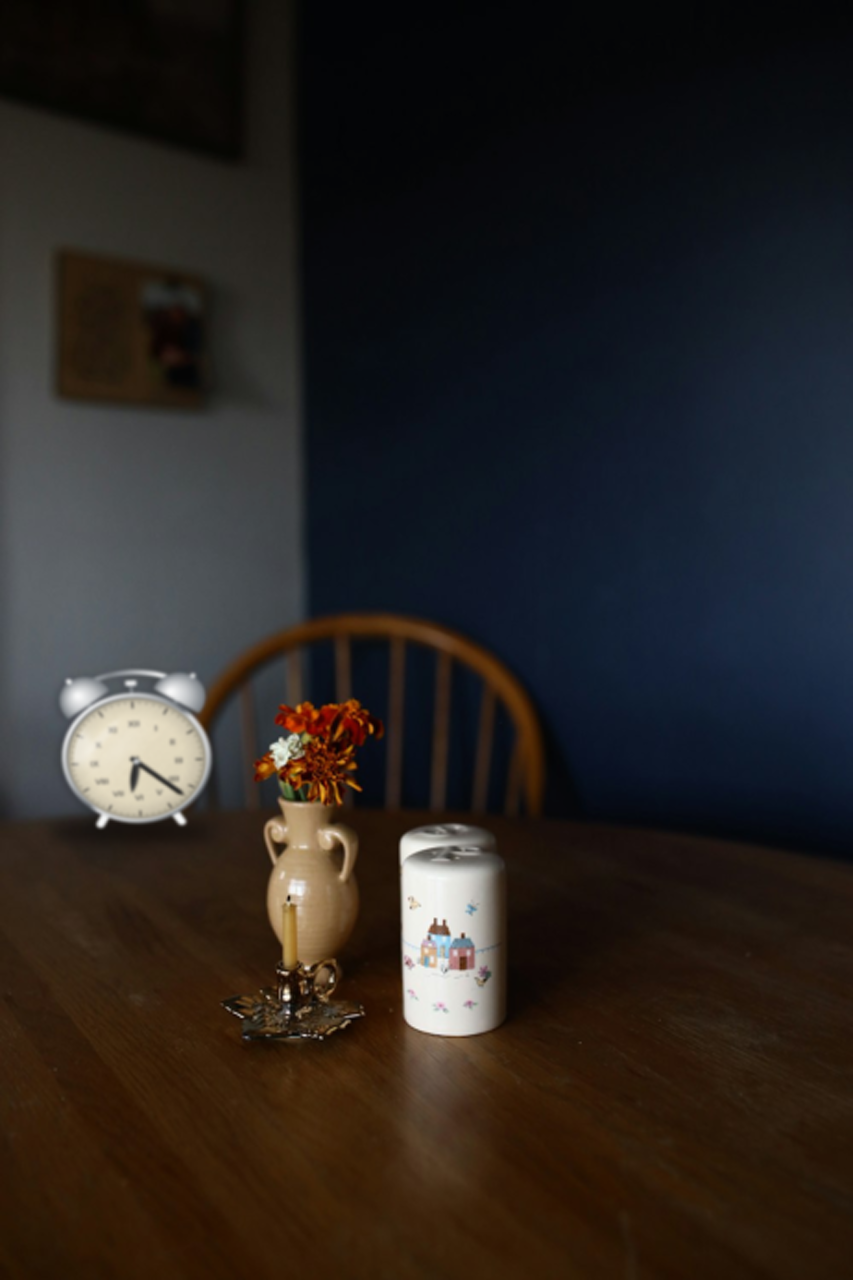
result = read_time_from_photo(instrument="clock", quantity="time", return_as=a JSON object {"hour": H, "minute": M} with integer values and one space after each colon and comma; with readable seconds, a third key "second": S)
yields {"hour": 6, "minute": 22}
